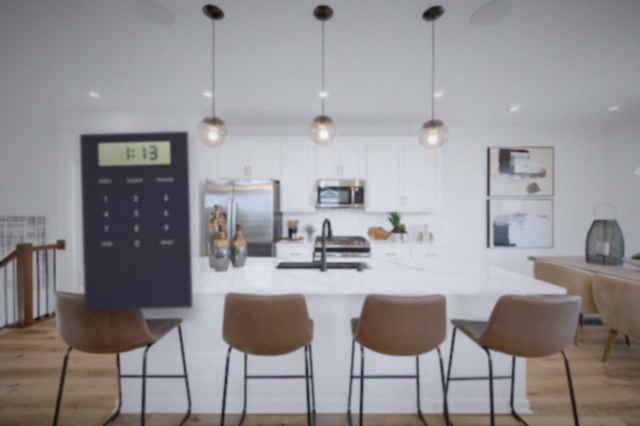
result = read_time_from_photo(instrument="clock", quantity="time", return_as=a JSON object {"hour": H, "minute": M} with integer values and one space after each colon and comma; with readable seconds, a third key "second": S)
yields {"hour": 1, "minute": 13}
